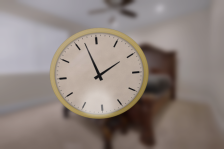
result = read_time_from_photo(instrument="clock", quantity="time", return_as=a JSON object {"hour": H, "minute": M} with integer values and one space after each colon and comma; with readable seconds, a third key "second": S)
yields {"hour": 1, "minute": 57}
